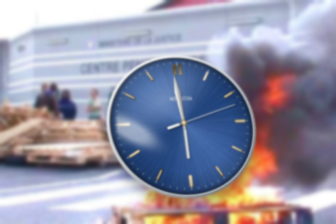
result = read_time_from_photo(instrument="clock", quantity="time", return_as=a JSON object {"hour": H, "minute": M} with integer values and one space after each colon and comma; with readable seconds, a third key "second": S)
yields {"hour": 5, "minute": 59, "second": 12}
